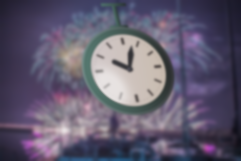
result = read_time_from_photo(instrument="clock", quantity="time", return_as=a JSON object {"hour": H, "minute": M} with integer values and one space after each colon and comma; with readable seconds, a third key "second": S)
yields {"hour": 10, "minute": 3}
